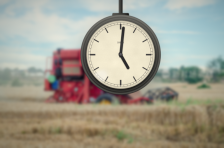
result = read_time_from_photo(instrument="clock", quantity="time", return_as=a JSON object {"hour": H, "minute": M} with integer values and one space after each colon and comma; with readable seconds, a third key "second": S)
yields {"hour": 5, "minute": 1}
